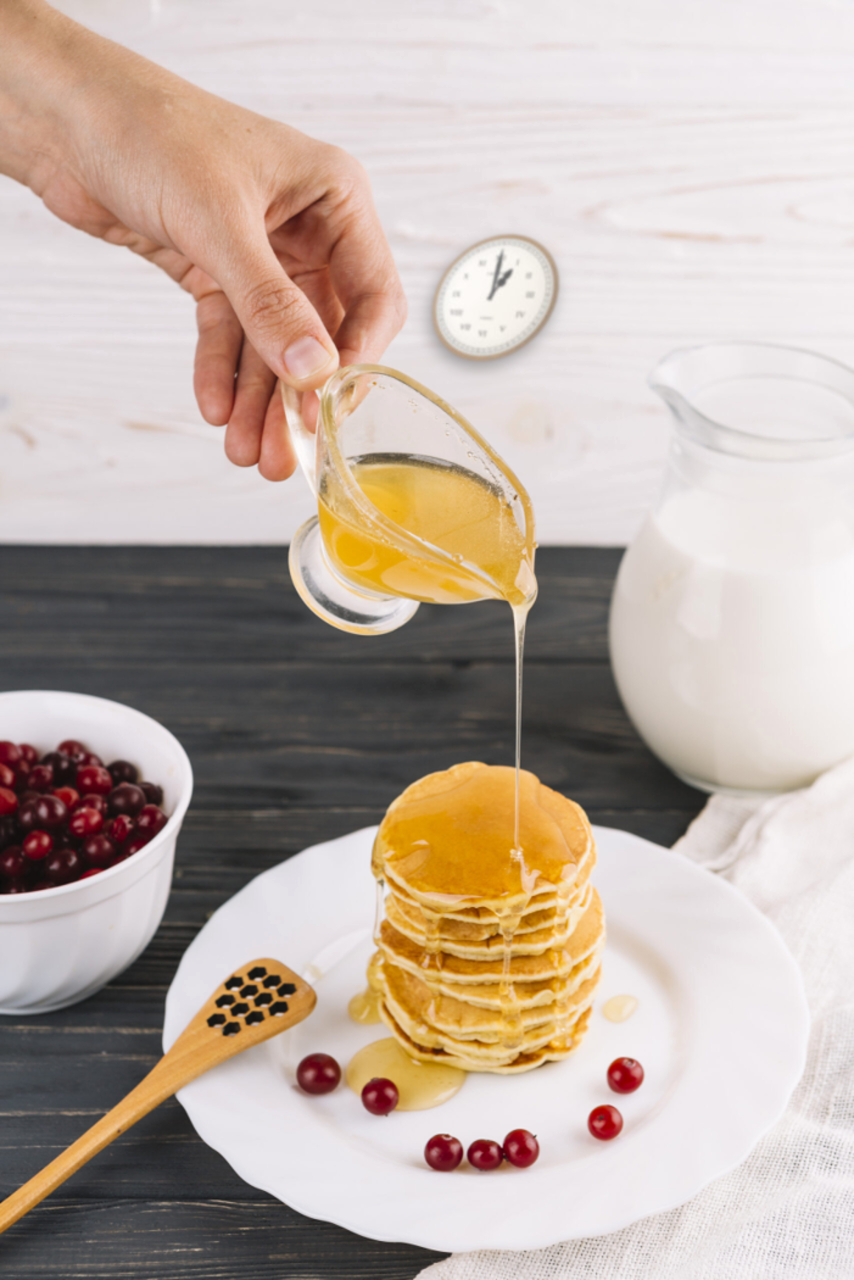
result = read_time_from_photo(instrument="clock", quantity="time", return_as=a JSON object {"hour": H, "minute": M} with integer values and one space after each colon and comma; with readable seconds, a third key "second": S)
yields {"hour": 1, "minute": 0}
